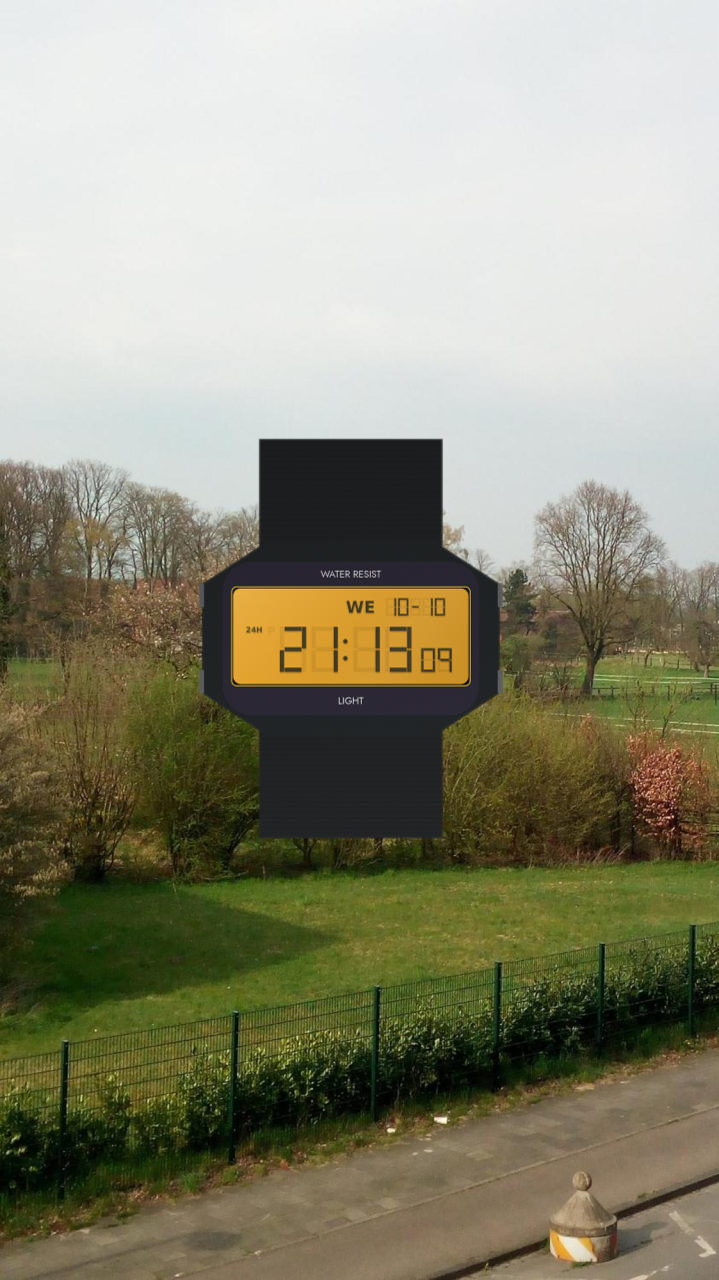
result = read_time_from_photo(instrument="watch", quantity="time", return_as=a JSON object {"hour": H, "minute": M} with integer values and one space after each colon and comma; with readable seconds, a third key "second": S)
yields {"hour": 21, "minute": 13, "second": 9}
